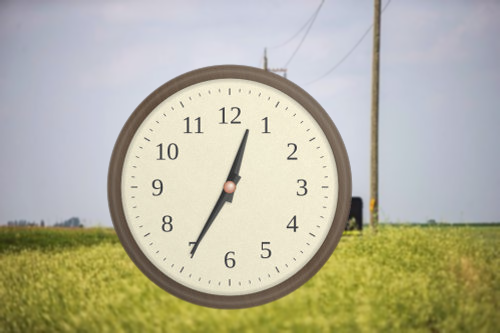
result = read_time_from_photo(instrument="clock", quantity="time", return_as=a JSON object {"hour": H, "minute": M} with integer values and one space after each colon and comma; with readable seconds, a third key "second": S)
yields {"hour": 12, "minute": 35}
